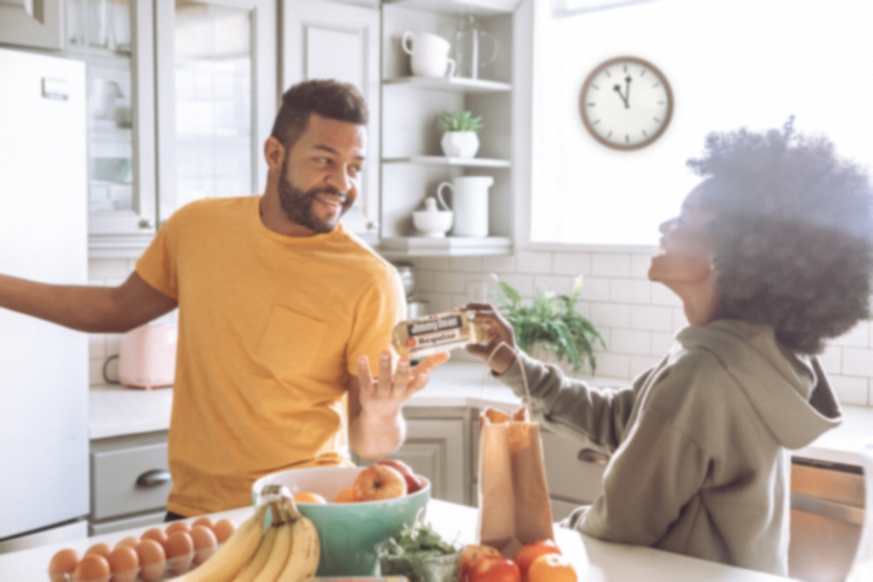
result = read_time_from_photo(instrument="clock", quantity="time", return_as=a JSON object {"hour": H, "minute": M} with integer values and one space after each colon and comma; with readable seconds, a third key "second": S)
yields {"hour": 11, "minute": 1}
